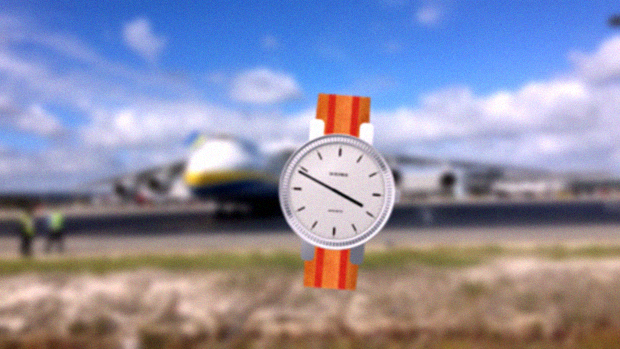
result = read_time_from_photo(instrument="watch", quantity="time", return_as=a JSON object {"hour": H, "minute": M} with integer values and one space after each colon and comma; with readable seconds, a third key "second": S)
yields {"hour": 3, "minute": 49}
